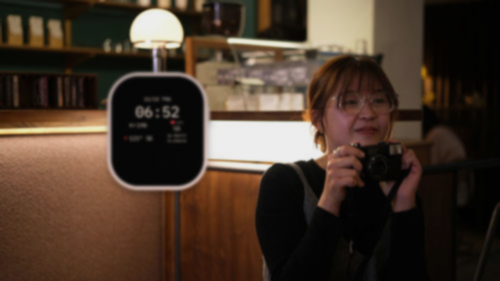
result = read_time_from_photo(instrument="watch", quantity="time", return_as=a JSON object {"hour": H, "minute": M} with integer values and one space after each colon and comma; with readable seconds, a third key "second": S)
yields {"hour": 6, "minute": 52}
